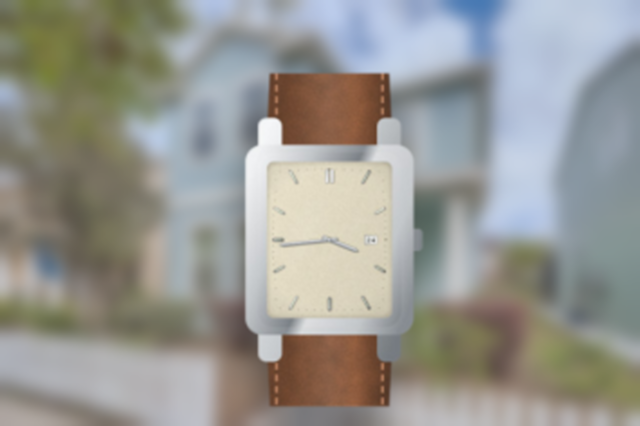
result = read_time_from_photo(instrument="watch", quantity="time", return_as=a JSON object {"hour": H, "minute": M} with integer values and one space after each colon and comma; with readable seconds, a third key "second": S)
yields {"hour": 3, "minute": 44}
